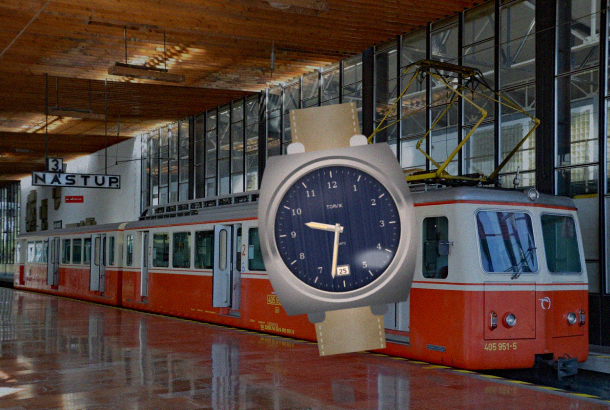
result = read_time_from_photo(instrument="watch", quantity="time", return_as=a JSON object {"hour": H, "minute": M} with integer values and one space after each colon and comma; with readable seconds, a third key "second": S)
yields {"hour": 9, "minute": 32}
